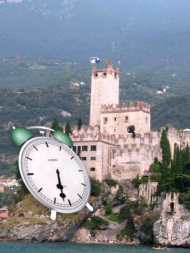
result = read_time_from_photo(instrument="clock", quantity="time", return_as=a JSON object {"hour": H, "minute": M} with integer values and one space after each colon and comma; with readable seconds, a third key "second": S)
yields {"hour": 6, "minute": 32}
